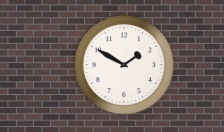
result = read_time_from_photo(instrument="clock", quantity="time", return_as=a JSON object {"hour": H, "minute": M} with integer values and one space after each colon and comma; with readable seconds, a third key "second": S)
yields {"hour": 1, "minute": 50}
